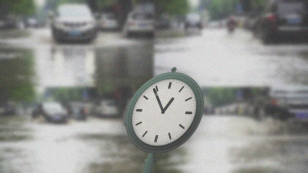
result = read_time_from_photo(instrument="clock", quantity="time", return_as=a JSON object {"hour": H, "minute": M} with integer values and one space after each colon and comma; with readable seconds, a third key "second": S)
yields {"hour": 12, "minute": 54}
